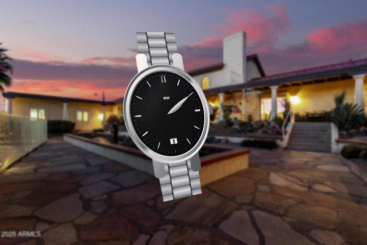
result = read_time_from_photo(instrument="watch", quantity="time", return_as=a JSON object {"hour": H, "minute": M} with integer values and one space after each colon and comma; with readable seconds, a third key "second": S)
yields {"hour": 2, "minute": 10}
